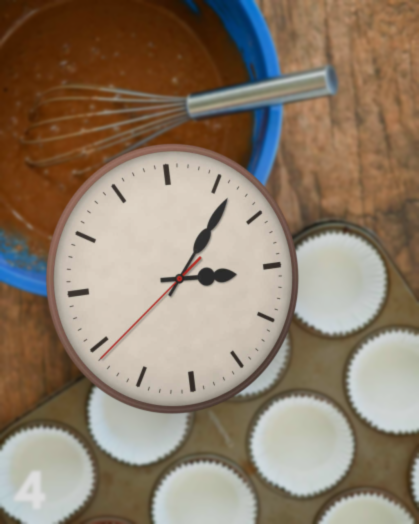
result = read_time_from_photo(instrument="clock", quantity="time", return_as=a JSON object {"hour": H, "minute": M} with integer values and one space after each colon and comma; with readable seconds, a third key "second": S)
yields {"hour": 3, "minute": 6, "second": 39}
